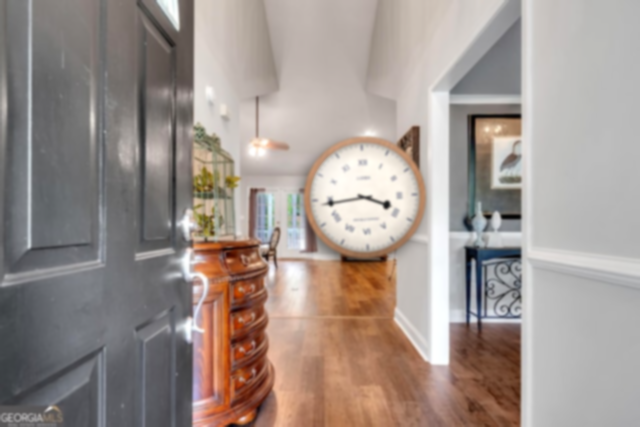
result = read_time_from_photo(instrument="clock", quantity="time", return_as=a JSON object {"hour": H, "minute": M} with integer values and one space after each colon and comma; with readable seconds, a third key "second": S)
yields {"hour": 3, "minute": 44}
